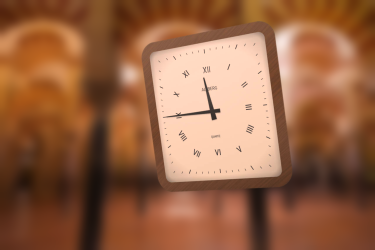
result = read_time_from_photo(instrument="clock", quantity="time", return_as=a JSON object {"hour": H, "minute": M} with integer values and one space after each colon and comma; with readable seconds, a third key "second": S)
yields {"hour": 11, "minute": 45}
